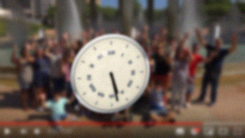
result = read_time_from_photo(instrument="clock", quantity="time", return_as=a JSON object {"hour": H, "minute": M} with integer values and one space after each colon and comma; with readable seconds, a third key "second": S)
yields {"hour": 5, "minute": 28}
